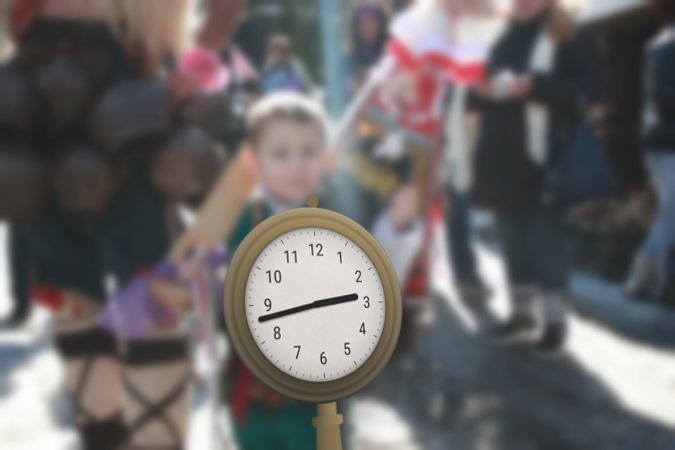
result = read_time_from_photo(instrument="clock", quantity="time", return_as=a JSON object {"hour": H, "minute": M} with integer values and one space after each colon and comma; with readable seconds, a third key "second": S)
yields {"hour": 2, "minute": 43}
